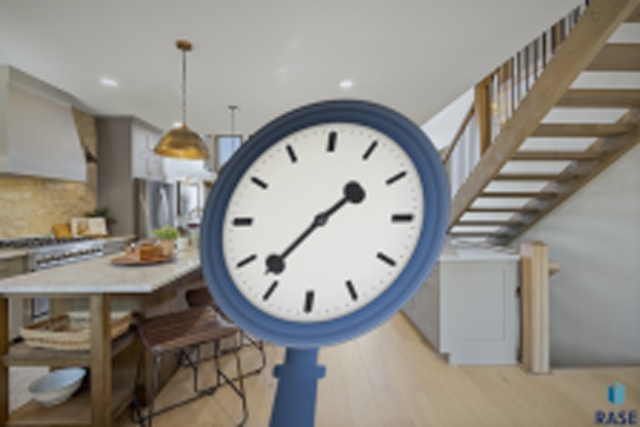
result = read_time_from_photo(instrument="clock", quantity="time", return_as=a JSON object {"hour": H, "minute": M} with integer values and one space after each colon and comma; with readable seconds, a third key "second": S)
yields {"hour": 1, "minute": 37}
